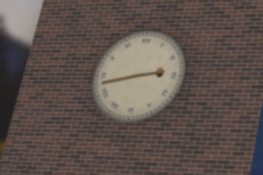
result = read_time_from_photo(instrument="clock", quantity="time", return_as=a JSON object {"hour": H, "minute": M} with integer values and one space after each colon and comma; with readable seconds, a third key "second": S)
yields {"hour": 2, "minute": 43}
